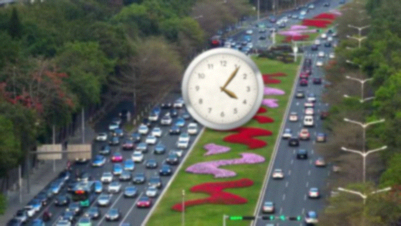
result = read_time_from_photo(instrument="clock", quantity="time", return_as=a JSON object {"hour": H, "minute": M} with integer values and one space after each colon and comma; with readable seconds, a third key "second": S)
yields {"hour": 4, "minute": 6}
